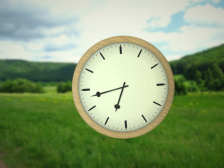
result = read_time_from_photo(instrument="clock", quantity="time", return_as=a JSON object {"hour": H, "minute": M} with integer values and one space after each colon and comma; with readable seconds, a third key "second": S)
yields {"hour": 6, "minute": 43}
